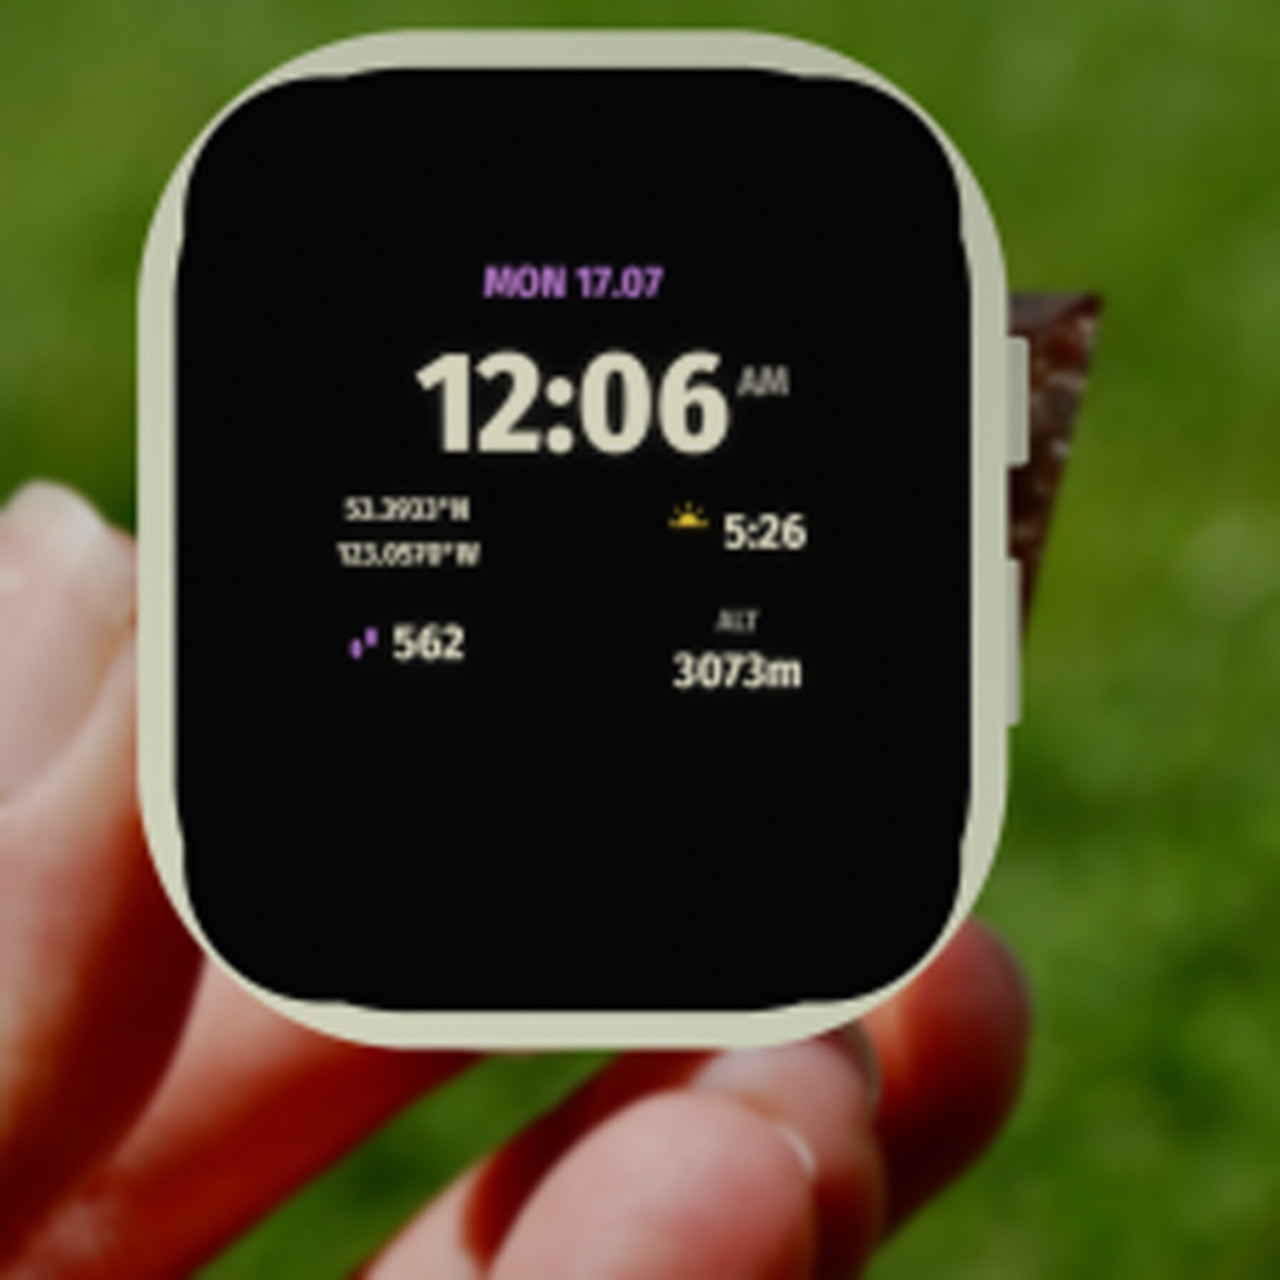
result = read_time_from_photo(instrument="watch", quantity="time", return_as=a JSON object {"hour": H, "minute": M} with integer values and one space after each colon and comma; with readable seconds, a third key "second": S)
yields {"hour": 12, "minute": 6}
